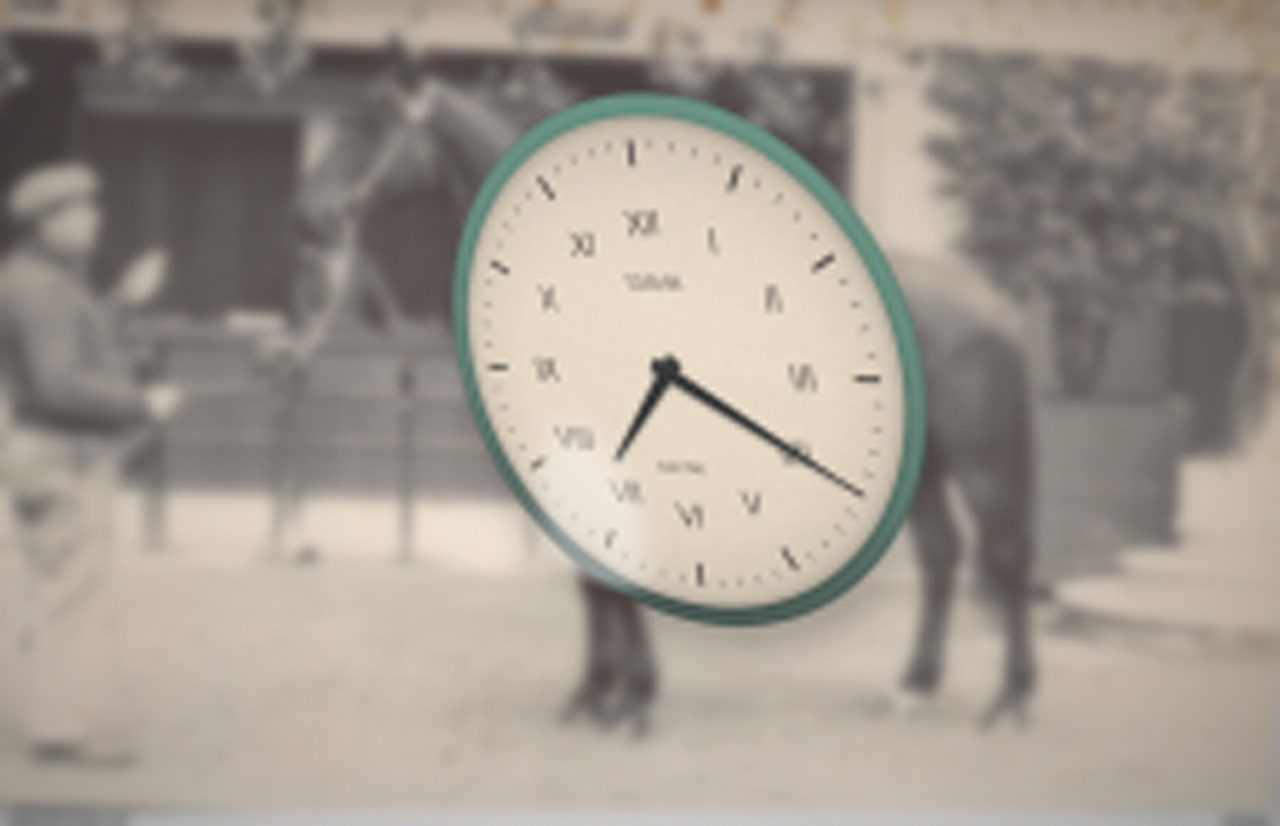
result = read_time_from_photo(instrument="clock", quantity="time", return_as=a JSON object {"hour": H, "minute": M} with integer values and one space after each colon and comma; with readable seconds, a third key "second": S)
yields {"hour": 7, "minute": 20}
